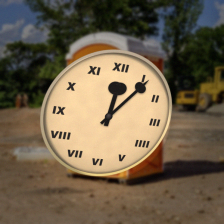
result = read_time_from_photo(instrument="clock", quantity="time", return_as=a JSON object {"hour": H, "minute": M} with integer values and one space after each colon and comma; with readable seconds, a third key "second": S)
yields {"hour": 12, "minute": 6}
